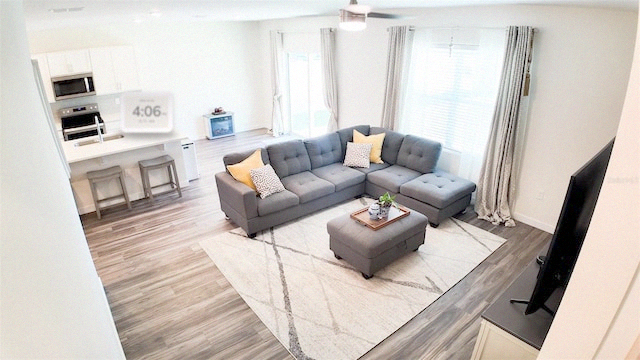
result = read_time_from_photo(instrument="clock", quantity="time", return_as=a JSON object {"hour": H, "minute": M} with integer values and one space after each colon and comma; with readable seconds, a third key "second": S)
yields {"hour": 4, "minute": 6}
